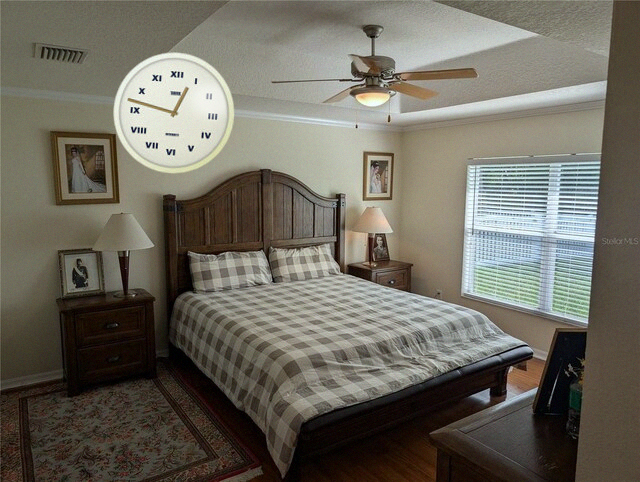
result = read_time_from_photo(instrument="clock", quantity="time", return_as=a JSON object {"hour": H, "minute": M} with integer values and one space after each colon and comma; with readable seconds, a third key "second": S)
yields {"hour": 12, "minute": 47}
